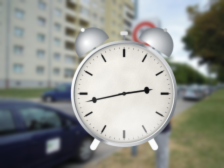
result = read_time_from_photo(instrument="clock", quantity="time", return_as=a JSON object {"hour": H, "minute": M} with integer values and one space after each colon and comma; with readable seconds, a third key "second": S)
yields {"hour": 2, "minute": 43}
